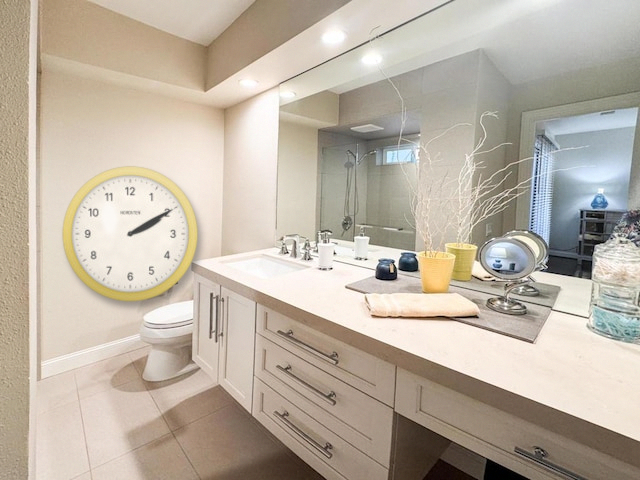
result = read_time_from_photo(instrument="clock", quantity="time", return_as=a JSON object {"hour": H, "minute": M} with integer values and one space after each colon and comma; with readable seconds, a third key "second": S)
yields {"hour": 2, "minute": 10}
